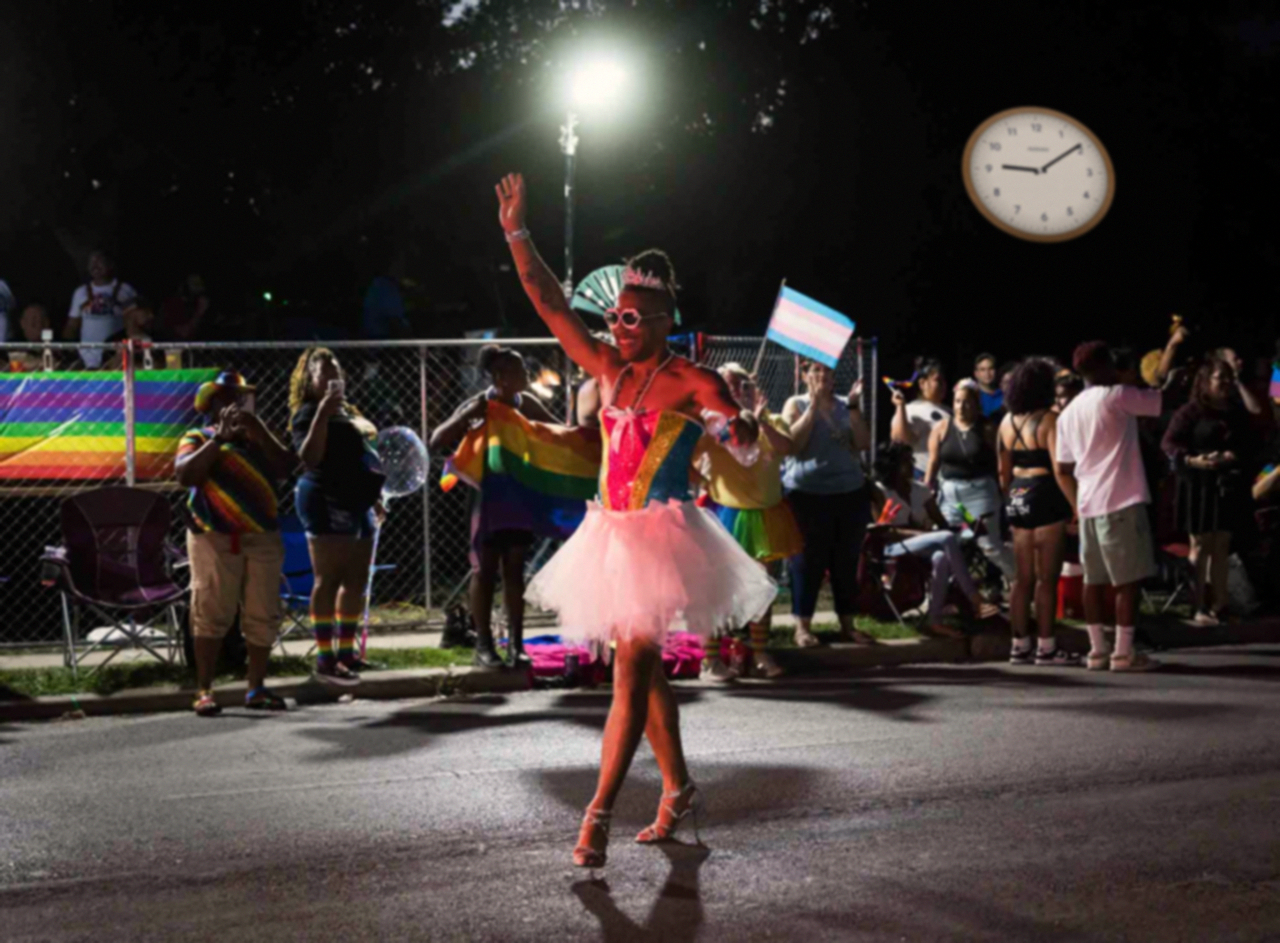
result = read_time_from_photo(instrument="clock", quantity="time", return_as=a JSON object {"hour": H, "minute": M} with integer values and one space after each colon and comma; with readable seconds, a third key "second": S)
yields {"hour": 9, "minute": 9}
